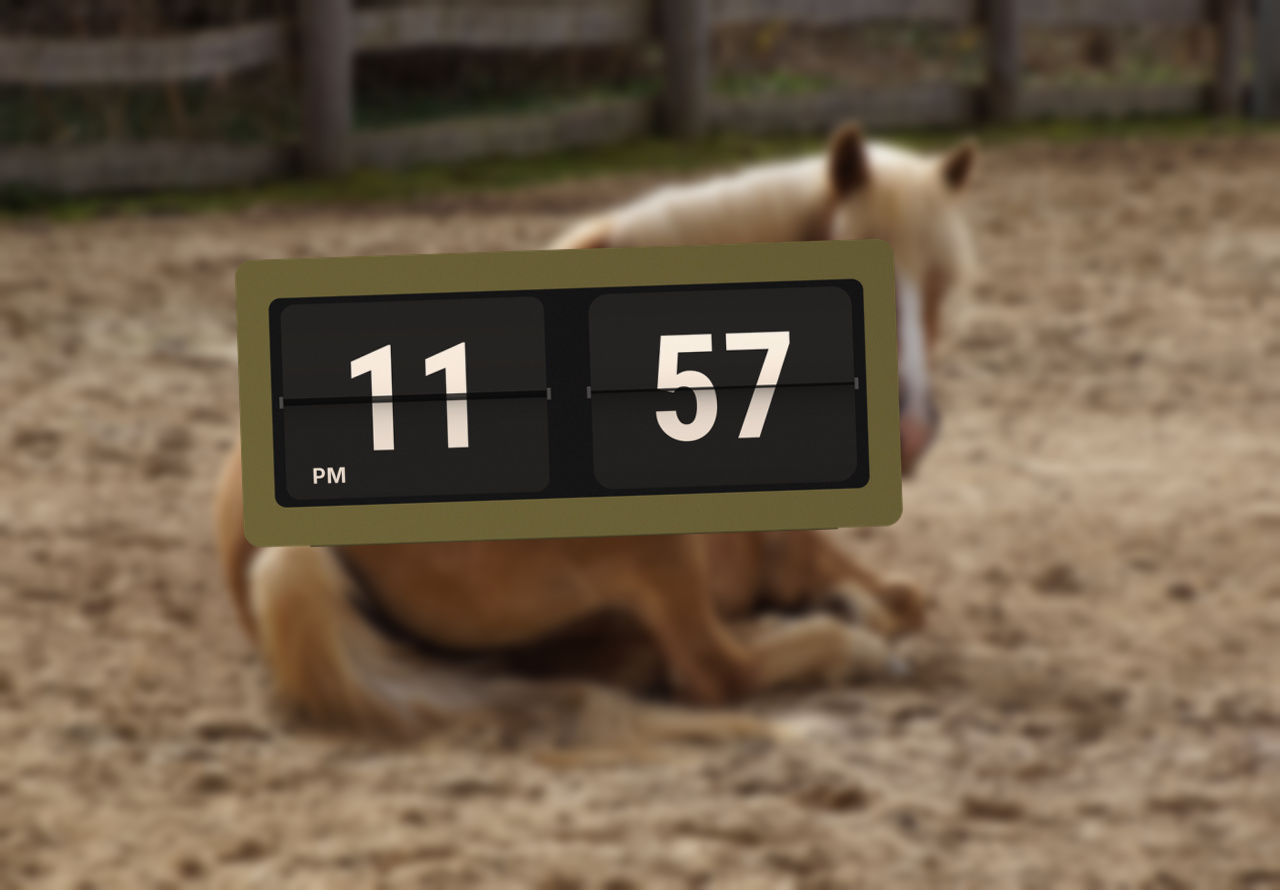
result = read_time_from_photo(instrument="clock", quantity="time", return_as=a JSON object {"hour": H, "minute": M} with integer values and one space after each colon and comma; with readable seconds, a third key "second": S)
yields {"hour": 11, "minute": 57}
